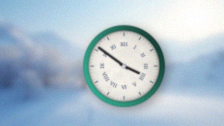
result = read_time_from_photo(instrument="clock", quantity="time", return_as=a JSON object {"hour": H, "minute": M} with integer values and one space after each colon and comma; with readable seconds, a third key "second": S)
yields {"hour": 3, "minute": 51}
